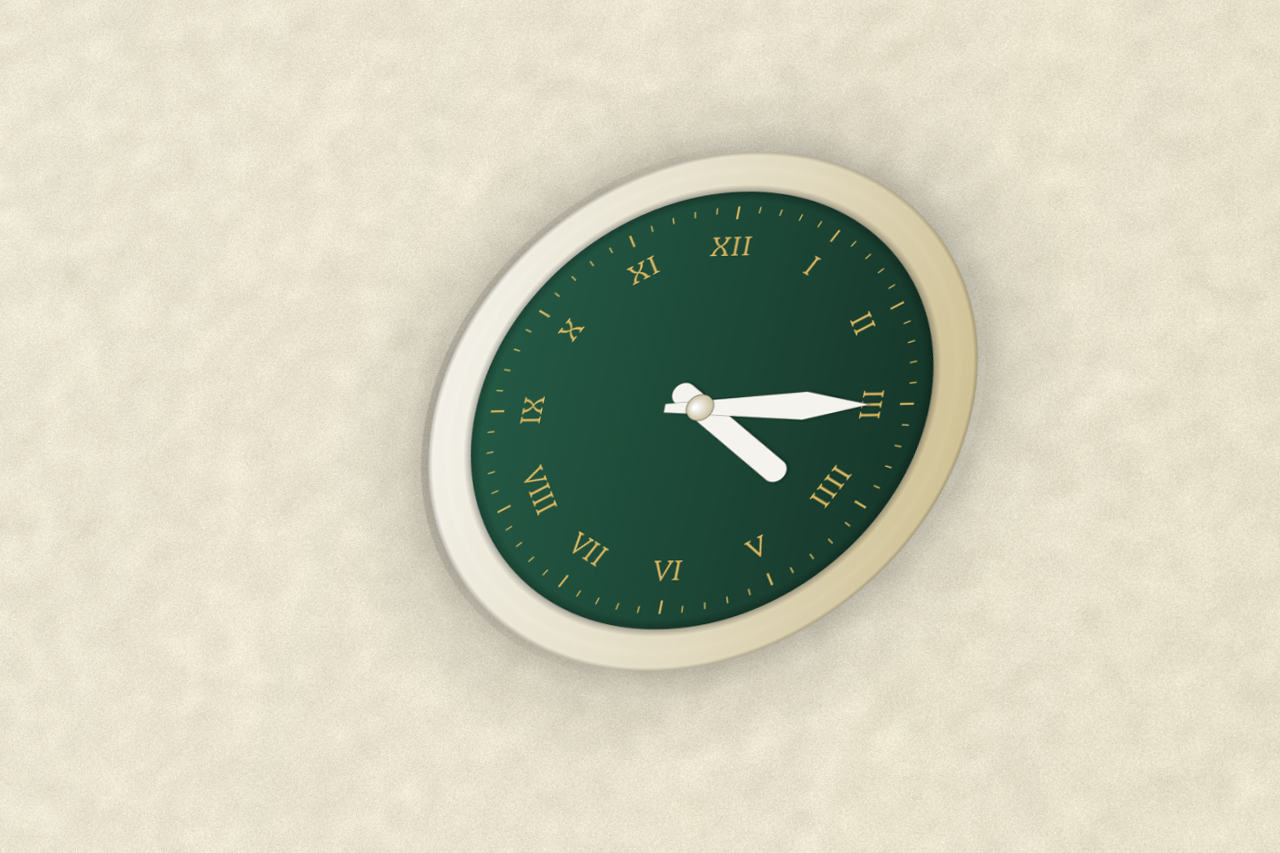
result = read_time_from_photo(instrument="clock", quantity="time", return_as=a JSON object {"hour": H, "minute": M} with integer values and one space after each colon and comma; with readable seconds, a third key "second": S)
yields {"hour": 4, "minute": 15}
